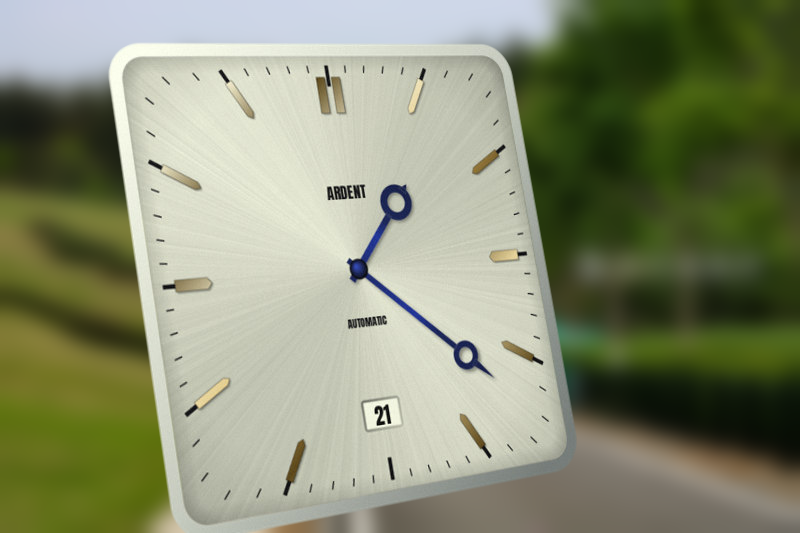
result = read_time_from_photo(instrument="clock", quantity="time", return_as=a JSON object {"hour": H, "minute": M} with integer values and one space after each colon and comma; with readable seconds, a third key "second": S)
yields {"hour": 1, "minute": 22}
